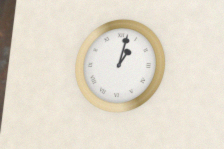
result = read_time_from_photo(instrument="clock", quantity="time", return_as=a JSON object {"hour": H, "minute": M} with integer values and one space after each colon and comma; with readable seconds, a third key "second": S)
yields {"hour": 1, "minute": 2}
